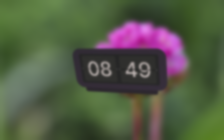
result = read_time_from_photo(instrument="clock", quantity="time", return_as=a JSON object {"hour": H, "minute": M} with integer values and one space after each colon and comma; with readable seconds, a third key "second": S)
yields {"hour": 8, "minute": 49}
